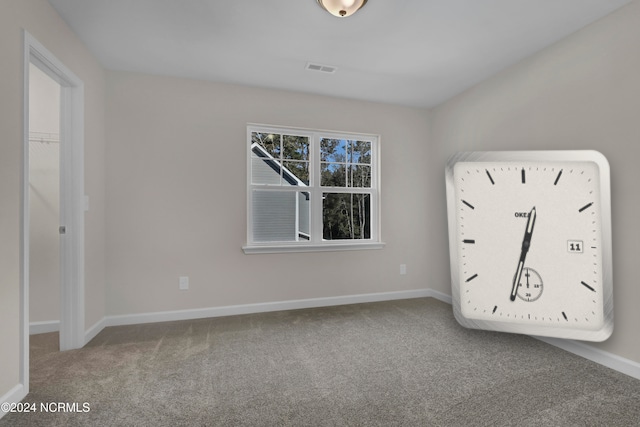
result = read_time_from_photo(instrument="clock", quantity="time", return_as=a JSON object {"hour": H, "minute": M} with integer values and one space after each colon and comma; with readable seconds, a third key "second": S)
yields {"hour": 12, "minute": 33}
